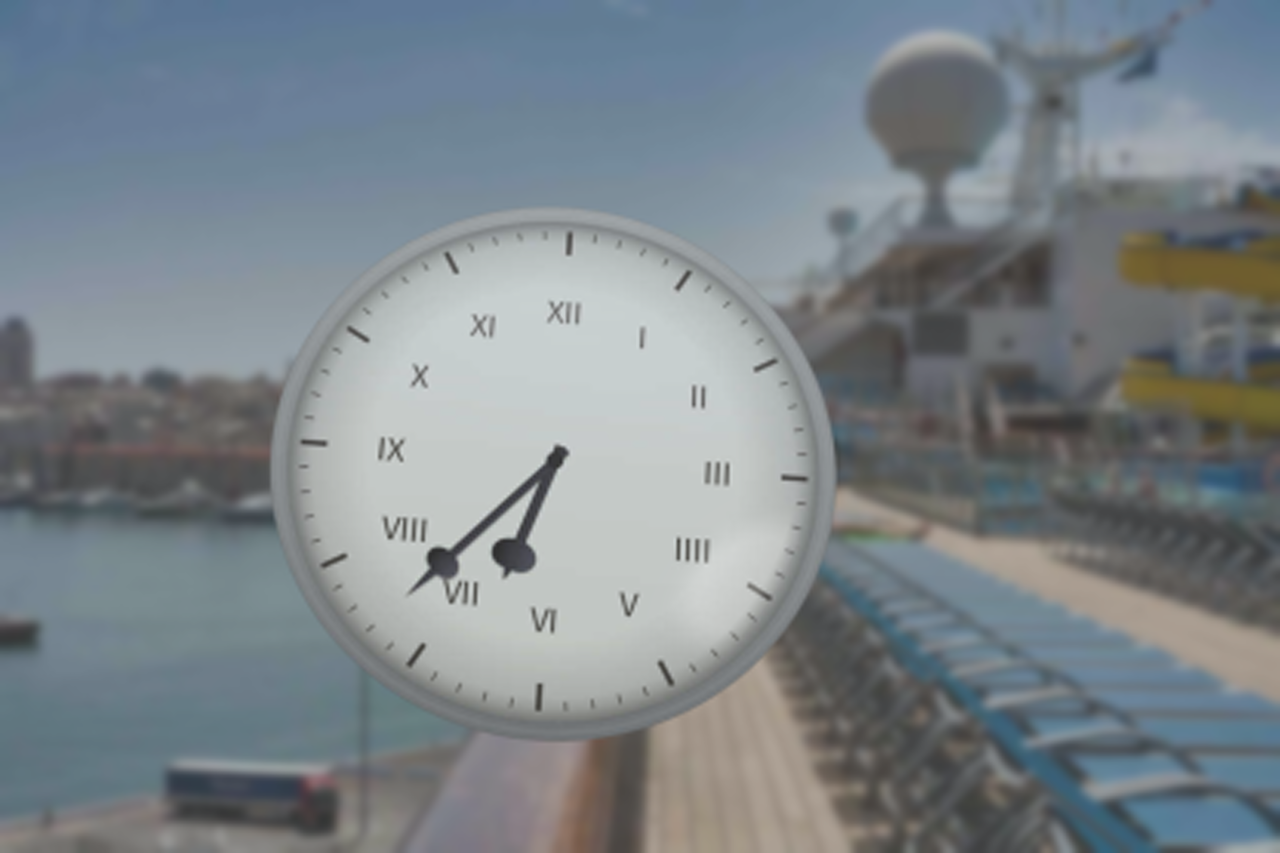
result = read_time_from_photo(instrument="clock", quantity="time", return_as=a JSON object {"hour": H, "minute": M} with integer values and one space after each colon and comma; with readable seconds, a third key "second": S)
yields {"hour": 6, "minute": 37}
